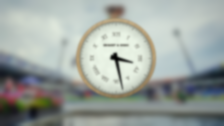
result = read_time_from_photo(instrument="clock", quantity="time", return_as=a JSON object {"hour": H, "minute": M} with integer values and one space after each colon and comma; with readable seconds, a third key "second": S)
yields {"hour": 3, "minute": 28}
